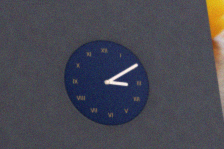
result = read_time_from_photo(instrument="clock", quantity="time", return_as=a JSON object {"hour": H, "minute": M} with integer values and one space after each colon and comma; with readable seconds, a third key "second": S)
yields {"hour": 3, "minute": 10}
